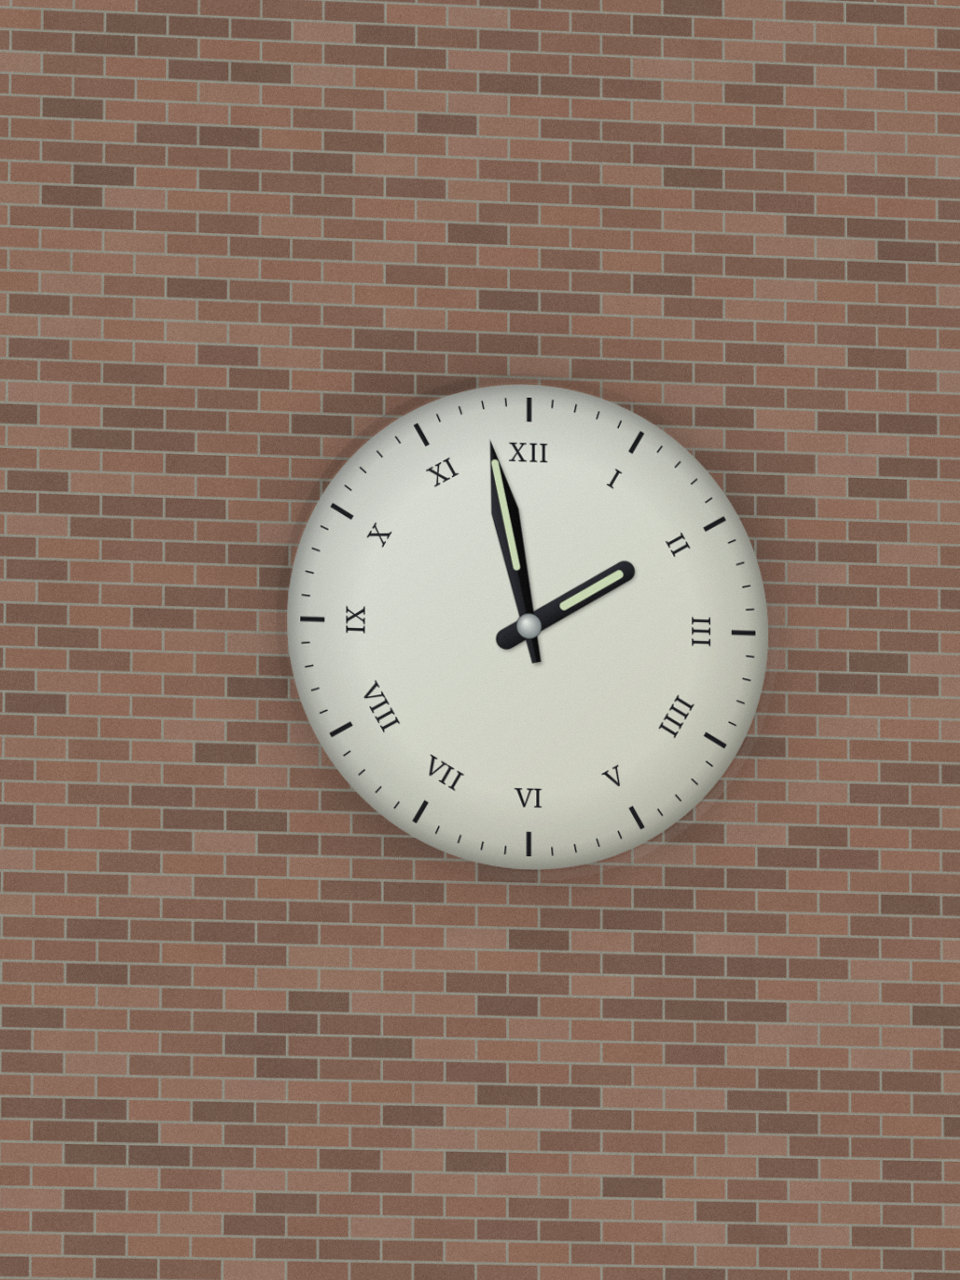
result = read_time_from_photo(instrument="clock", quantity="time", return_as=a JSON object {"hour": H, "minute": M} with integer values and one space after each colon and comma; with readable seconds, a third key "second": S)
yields {"hour": 1, "minute": 58}
